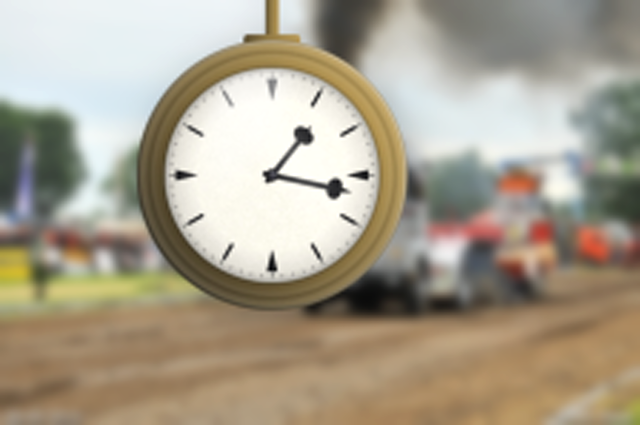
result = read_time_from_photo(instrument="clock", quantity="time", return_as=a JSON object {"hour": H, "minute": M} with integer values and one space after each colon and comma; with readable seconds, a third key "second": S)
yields {"hour": 1, "minute": 17}
